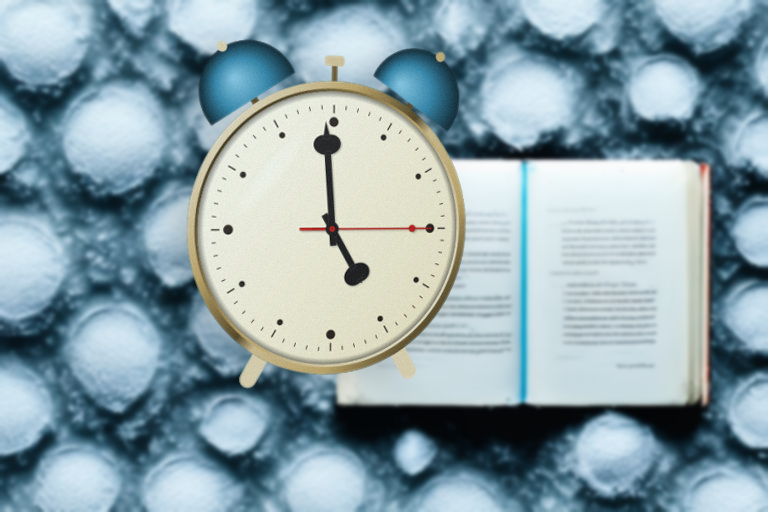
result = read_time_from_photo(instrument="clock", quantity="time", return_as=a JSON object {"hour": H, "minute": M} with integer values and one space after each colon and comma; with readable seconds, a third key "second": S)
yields {"hour": 4, "minute": 59, "second": 15}
